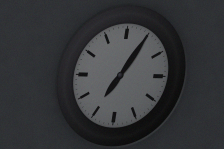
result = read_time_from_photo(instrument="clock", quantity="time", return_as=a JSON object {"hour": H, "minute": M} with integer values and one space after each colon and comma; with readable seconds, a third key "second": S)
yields {"hour": 7, "minute": 5}
